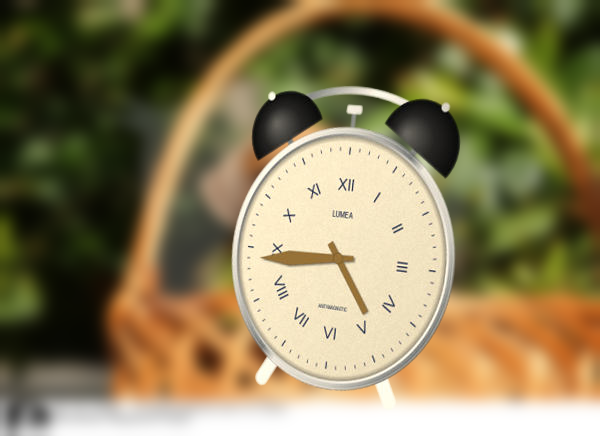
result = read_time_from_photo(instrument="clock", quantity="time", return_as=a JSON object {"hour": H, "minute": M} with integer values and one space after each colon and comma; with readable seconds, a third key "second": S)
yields {"hour": 4, "minute": 44}
